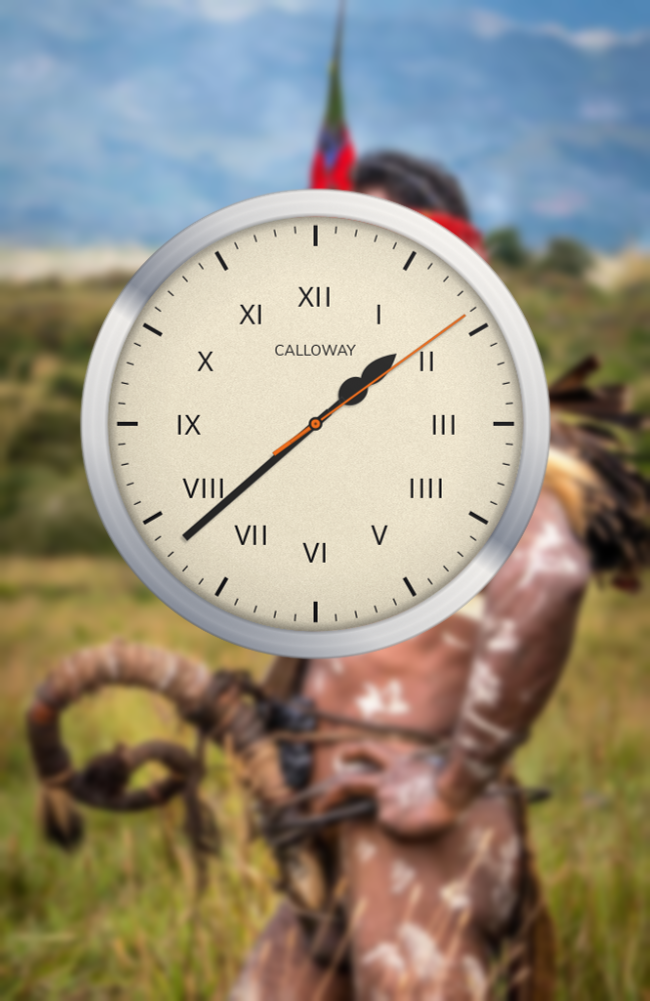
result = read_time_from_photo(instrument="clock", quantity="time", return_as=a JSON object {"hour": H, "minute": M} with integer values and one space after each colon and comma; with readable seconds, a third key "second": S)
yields {"hour": 1, "minute": 38, "second": 9}
